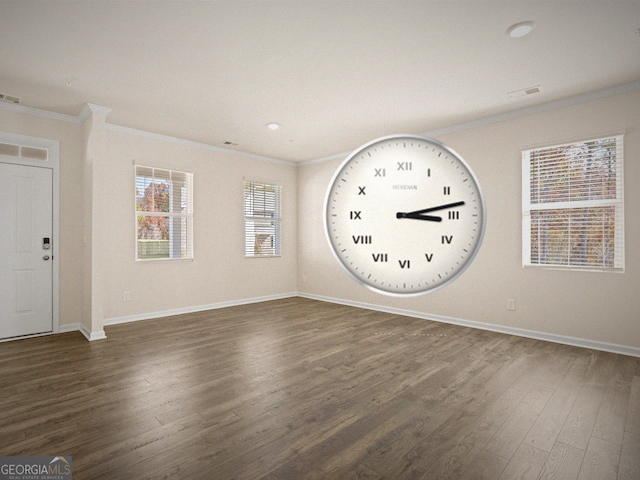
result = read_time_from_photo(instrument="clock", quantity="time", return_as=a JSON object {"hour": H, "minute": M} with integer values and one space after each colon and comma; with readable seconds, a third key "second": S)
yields {"hour": 3, "minute": 13}
